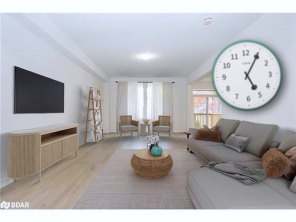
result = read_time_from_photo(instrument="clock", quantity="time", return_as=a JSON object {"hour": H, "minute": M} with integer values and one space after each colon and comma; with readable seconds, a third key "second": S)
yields {"hour": 5, "minute": 5}
